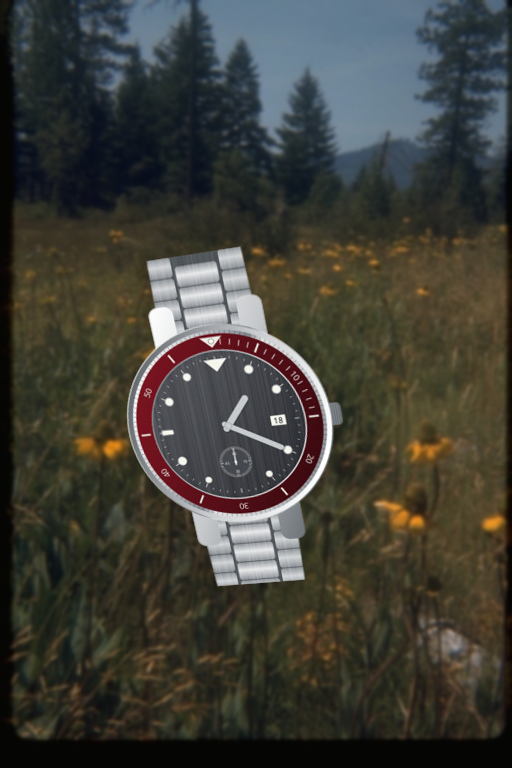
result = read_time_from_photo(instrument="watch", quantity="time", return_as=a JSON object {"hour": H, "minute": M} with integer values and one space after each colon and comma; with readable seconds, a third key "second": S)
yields {"hour": 1, "minute": 20}
